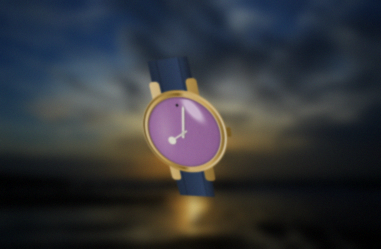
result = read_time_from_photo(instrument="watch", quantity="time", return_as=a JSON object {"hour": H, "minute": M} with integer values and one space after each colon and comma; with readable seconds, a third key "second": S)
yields {"hour": 8, "minute": 2}
